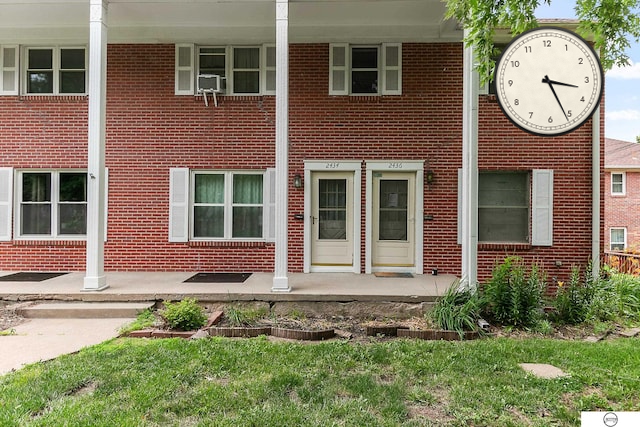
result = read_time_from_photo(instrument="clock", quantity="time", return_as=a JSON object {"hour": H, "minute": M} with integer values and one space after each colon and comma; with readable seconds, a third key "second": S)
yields {"hour": 3, "minute": 26}
